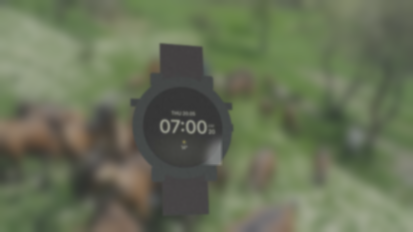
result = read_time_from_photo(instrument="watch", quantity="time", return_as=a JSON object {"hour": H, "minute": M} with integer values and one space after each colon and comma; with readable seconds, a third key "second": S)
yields {"hour": 7, "minute": 0}
